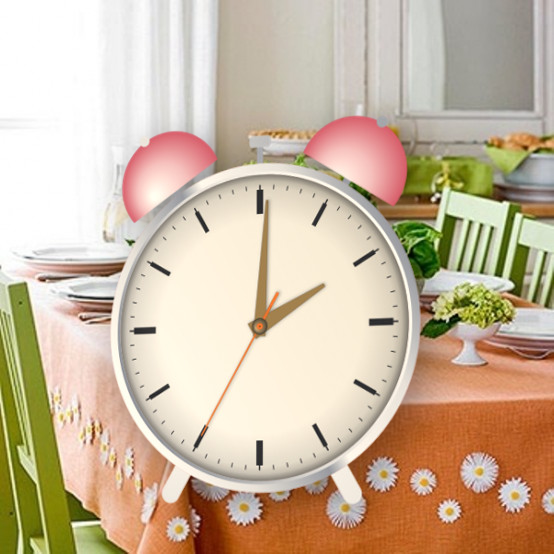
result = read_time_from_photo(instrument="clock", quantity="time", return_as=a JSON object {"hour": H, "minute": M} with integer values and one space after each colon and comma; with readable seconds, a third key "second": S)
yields {"hour": 2, "minute": 0, "second": 35}
